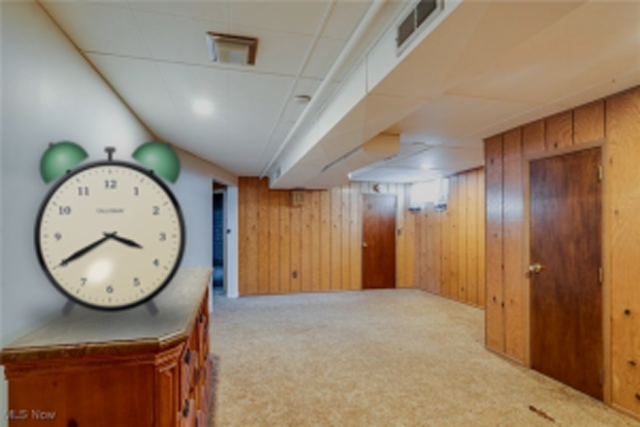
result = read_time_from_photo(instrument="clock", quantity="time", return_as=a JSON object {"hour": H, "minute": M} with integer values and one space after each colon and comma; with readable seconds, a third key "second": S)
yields {"hour": 3, "minute": 40}
